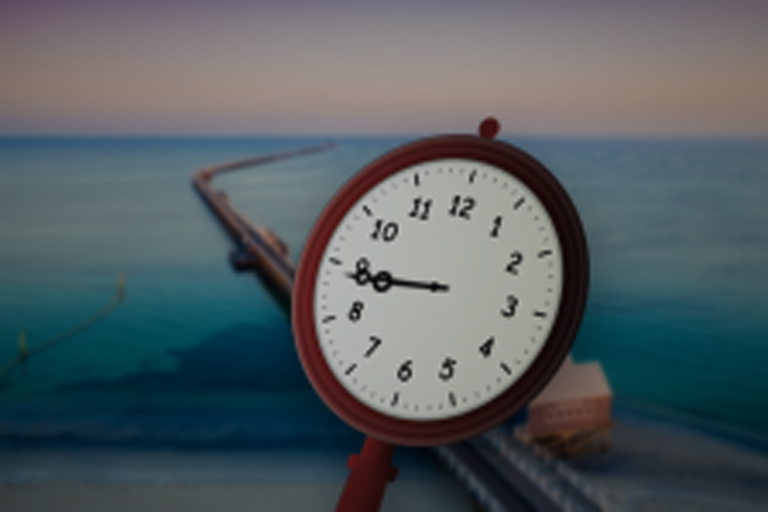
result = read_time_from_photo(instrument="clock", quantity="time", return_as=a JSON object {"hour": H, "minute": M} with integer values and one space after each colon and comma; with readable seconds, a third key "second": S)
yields {"hour": 8, "minute": 44}
